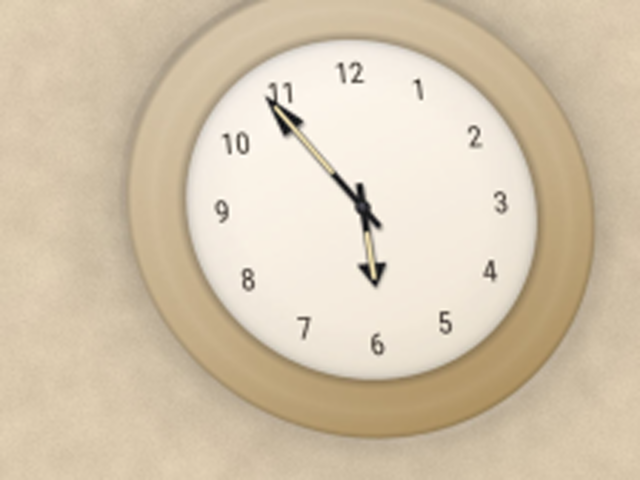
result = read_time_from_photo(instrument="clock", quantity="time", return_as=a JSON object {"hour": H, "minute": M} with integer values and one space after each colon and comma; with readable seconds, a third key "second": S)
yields {"hour": 5, "minute": 54}
